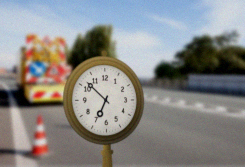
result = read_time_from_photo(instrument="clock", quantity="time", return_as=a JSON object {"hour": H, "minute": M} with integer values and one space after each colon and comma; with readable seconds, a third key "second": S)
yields {"hour": 6, "minute": 52}
